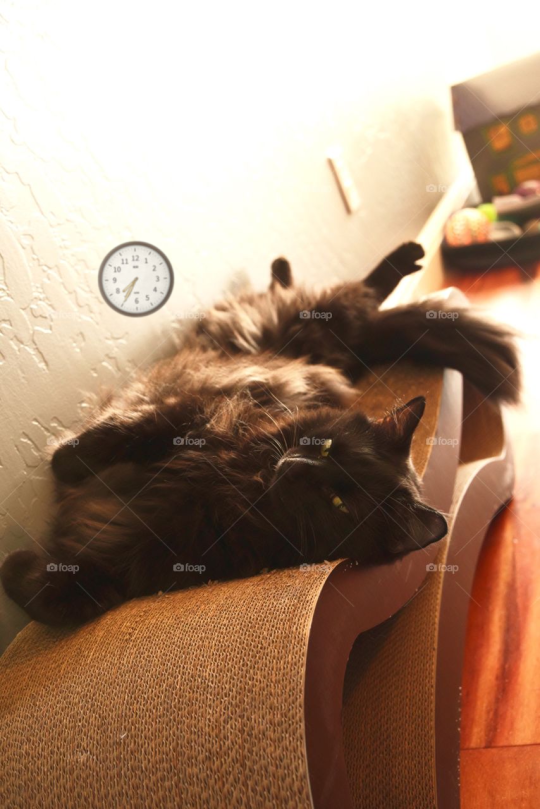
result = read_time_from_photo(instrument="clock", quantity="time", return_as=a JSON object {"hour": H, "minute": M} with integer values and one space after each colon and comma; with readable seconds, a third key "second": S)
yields {"hour": 7, "minute": 35}
